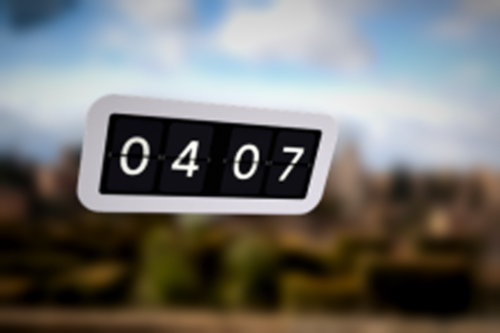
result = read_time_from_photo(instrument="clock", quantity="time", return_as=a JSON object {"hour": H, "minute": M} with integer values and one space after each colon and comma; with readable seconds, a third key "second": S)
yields {"hour": 4, "minute": 7}
